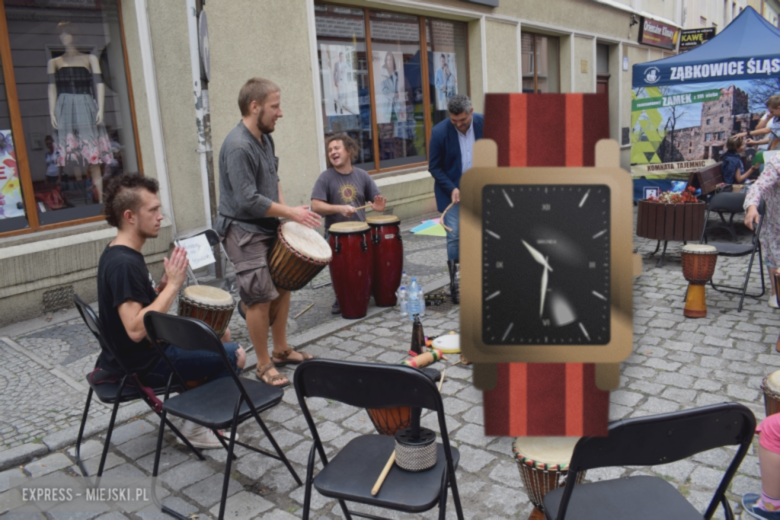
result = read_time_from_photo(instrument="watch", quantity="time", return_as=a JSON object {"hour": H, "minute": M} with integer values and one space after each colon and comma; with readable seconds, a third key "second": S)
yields {"hour": 10, "minute": 31}
